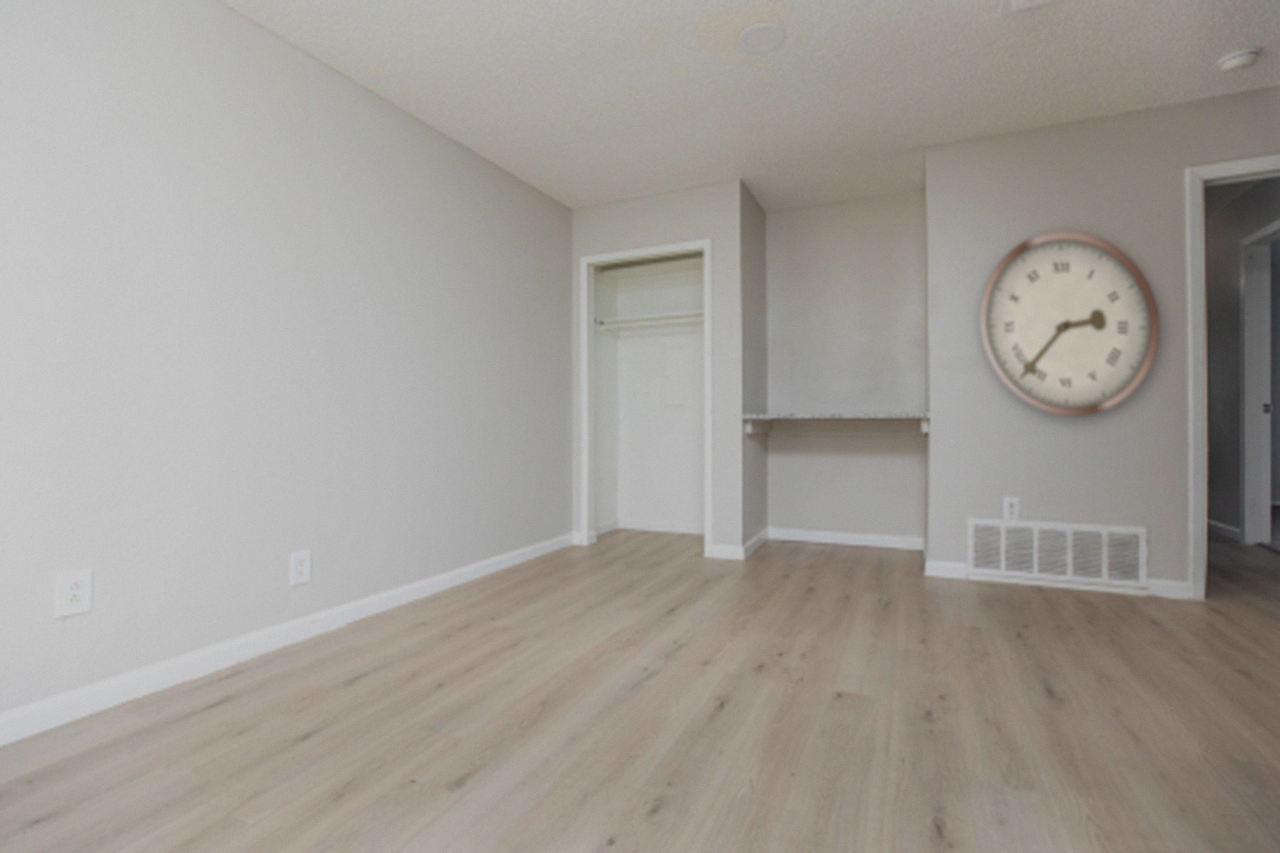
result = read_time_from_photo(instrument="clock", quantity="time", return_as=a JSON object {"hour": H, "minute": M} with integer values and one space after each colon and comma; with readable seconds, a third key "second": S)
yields {"hour": 2, "minute": 37}
